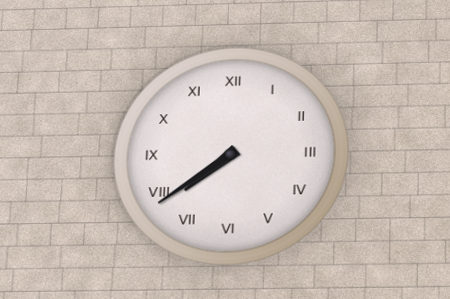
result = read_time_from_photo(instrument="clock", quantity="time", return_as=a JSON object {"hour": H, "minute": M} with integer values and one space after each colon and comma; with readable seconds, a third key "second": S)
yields {"hour": 7, "minute": 39}
